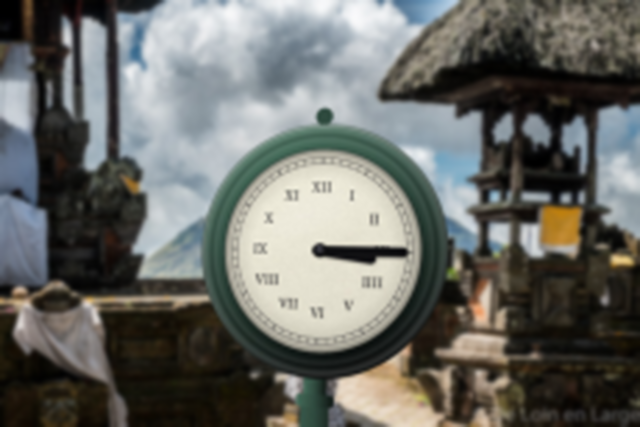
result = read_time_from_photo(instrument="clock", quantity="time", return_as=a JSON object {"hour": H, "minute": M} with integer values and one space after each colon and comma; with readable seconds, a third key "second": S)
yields {"hour": 3, "minute": 15}
